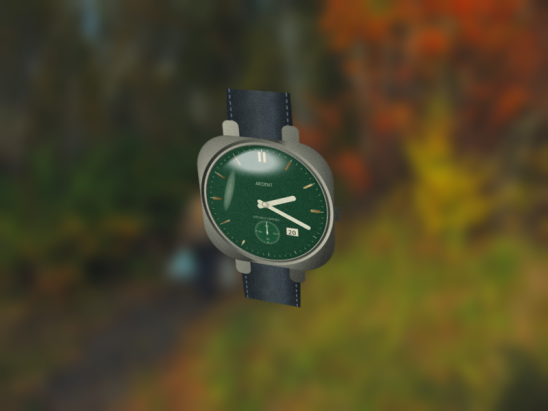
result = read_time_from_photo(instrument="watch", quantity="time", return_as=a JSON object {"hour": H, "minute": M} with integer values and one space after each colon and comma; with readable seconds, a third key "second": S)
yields {"hour": 2, "minute": 19}
